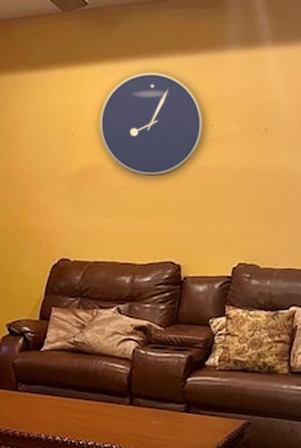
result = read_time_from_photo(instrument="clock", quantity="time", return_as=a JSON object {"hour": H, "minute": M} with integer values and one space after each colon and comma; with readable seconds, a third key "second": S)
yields {"hour": 8, "minute": 4}
